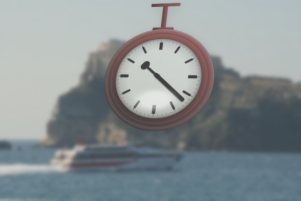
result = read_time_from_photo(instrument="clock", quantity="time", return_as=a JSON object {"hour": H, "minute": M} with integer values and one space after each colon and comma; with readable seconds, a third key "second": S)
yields {"hour": 10, "minute": 22}
